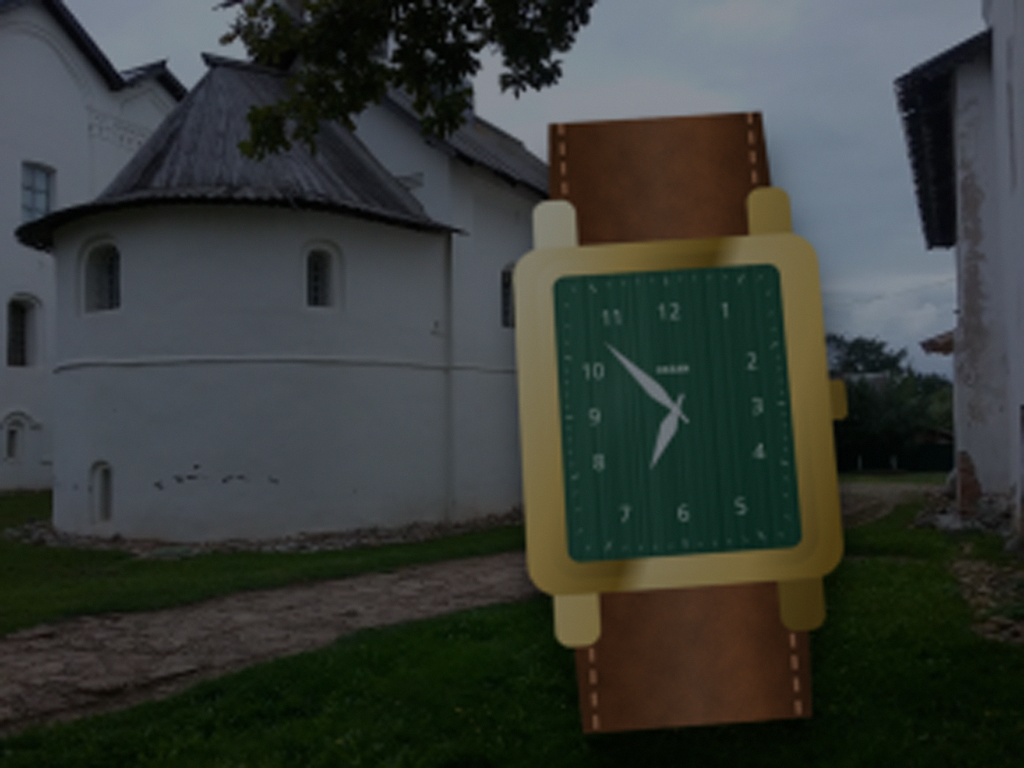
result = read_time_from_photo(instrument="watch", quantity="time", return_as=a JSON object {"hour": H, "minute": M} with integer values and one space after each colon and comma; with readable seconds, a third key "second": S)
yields {"hour": 6, "minute": 53}
